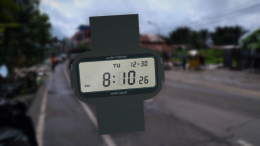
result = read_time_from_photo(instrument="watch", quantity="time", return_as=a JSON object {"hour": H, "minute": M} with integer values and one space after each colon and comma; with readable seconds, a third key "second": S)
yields {"hour": 8, "minute": 10, "second": 26}
